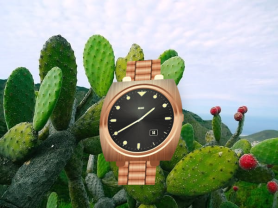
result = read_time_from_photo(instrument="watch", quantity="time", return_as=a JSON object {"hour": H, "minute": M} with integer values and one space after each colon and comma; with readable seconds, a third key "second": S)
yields {"hour": 1, "minute": 40}
